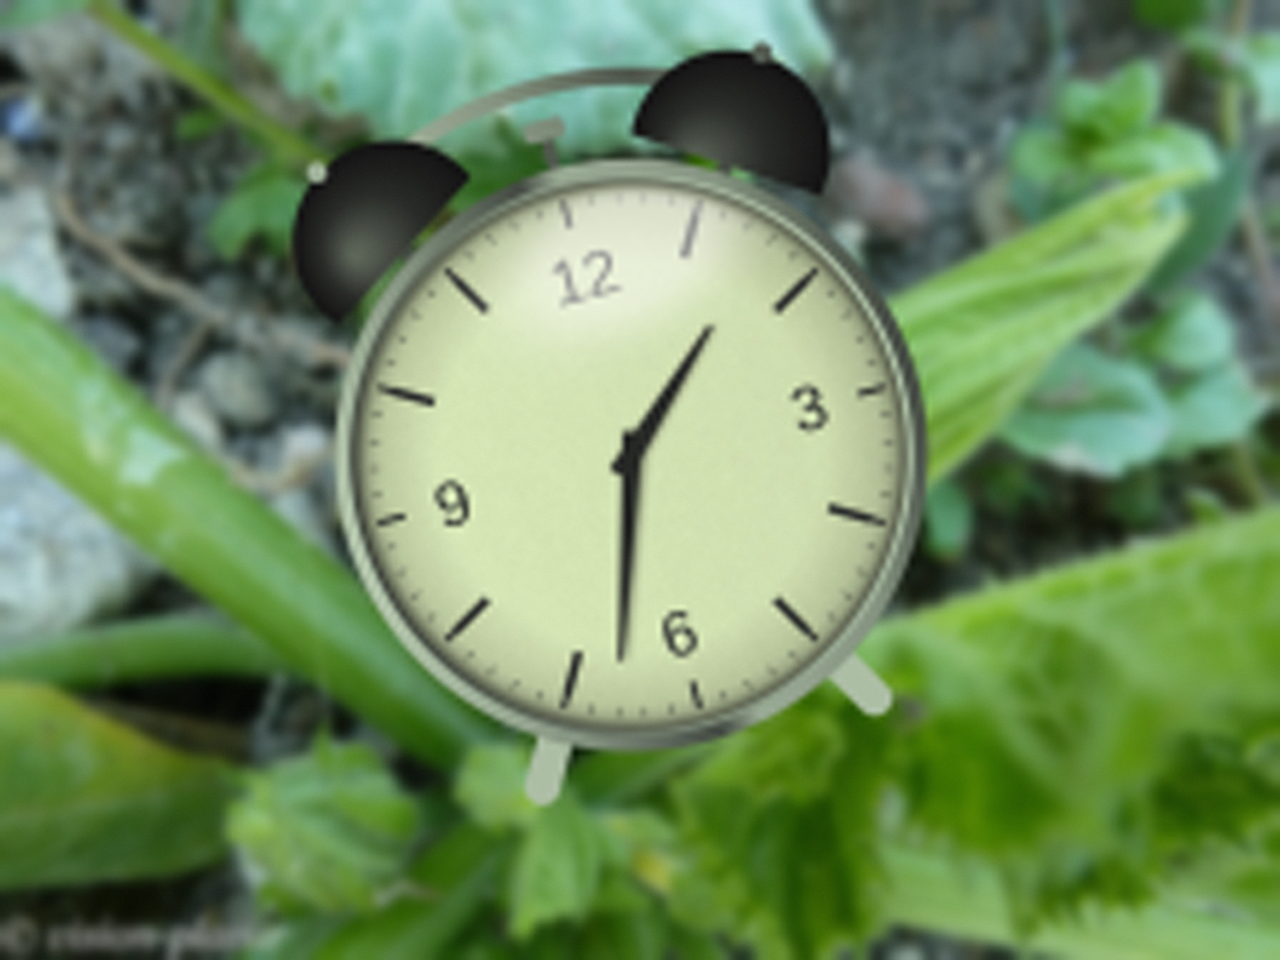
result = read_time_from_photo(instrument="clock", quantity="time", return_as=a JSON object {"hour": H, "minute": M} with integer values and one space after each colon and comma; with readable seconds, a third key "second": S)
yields {"hour": 1, "minute": 33}
